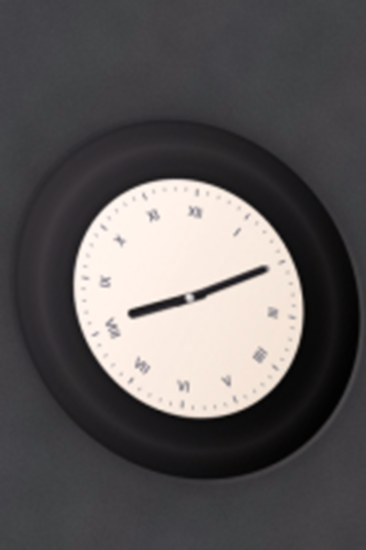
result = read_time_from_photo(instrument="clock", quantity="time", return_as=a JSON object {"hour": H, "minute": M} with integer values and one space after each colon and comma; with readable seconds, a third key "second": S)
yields {"hour": 8, "minute": 10}
